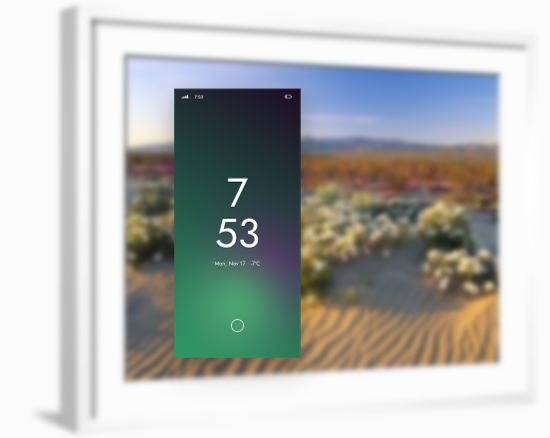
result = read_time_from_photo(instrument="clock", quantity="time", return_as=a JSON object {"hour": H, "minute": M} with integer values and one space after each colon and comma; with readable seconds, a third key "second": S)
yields {"hour": 7, "minute": 53}
